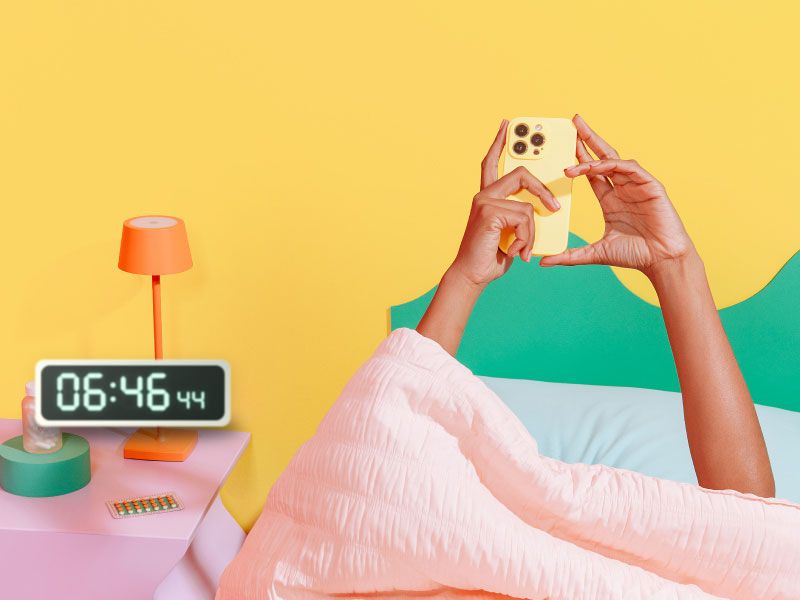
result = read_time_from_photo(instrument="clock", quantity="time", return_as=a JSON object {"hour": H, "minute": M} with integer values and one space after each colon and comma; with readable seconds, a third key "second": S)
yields {"hour": 6, "minute": 46, "second": 44}
